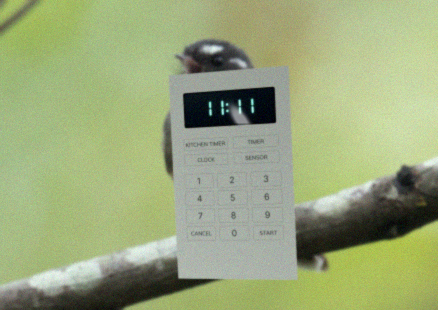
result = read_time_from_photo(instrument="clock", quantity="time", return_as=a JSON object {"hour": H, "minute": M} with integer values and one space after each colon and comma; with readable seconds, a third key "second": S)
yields {"hour": 11, "minute": 11}
